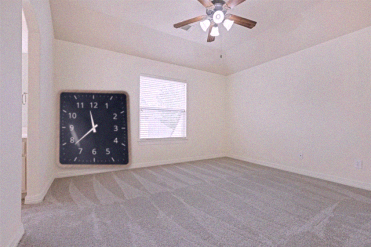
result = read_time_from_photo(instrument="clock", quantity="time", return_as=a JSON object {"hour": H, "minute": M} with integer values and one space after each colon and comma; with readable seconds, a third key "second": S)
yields {"hour": 11, "minute": 38}
